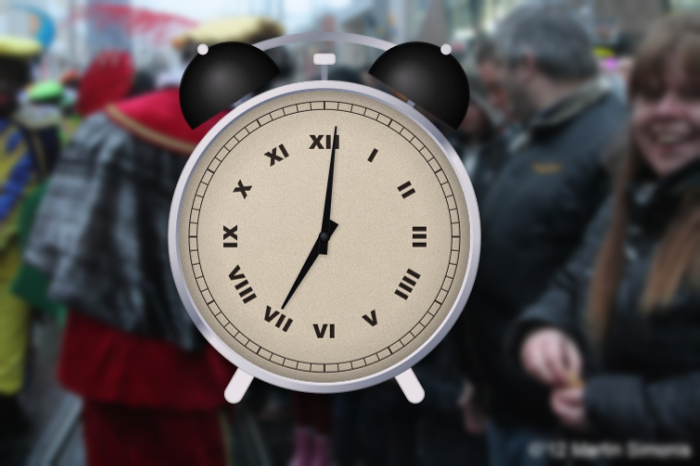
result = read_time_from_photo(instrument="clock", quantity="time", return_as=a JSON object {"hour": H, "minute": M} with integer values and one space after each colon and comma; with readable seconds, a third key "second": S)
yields {"hour": 7, "minute": 1}
